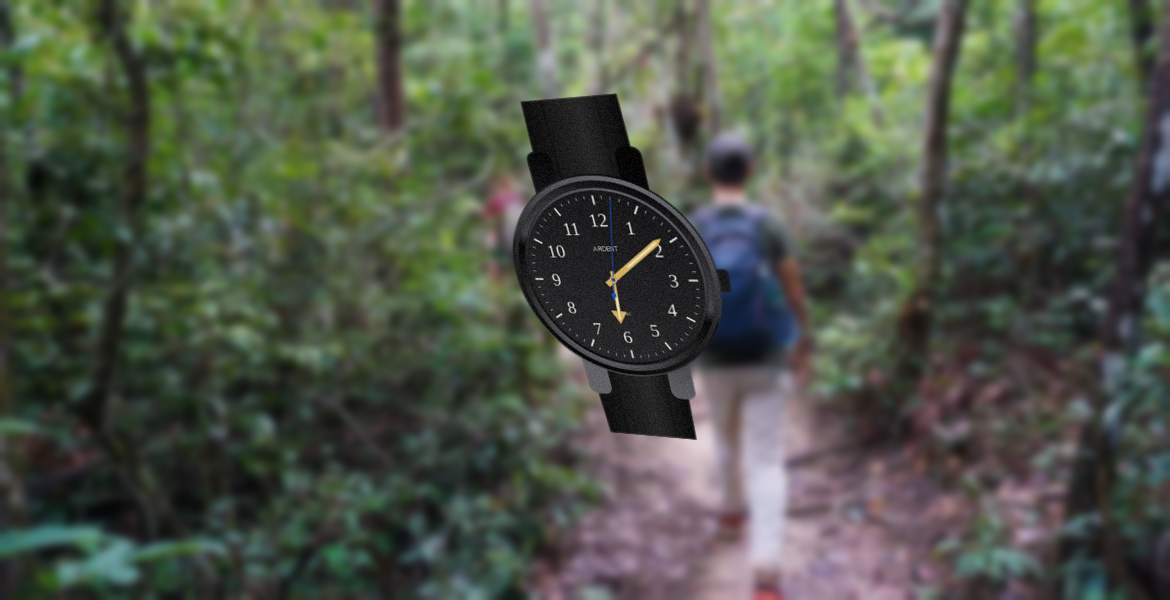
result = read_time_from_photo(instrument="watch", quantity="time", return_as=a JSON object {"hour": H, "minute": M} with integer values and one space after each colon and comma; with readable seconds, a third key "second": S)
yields {"hour": 6, "minute": 9, "second": 2}
